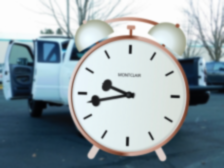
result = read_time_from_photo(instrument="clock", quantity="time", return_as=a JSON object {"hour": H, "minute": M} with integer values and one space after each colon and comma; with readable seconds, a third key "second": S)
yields {"hour": 9, "minute": 43}
